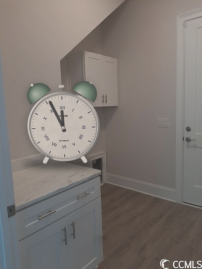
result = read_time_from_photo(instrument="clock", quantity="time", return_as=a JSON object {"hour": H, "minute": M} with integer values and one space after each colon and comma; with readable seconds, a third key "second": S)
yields {"hour": 11, "minute": 56}
